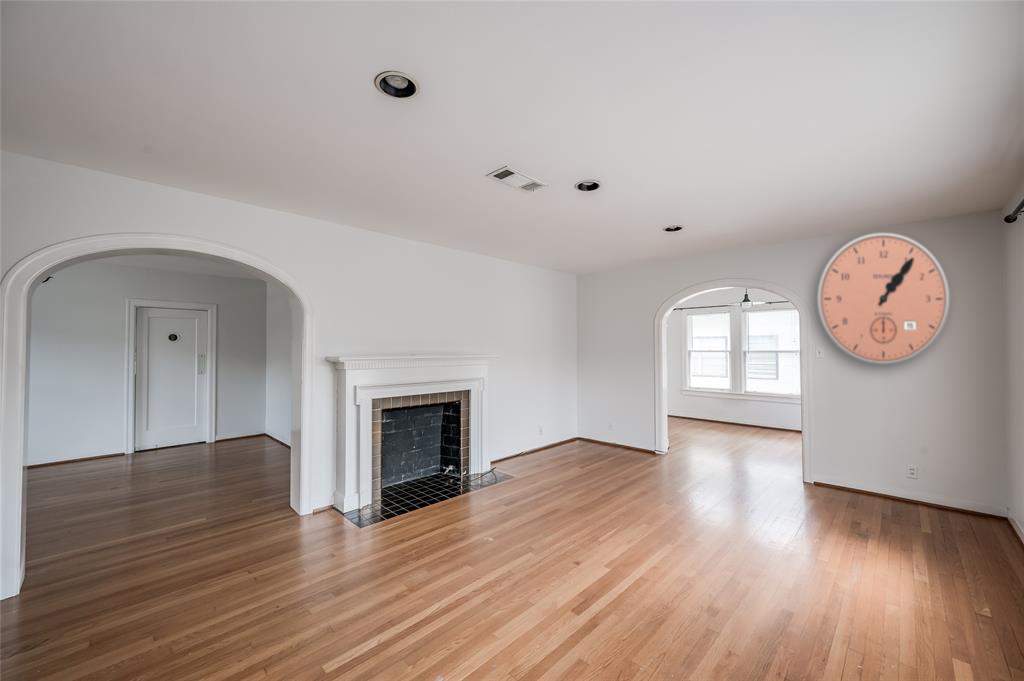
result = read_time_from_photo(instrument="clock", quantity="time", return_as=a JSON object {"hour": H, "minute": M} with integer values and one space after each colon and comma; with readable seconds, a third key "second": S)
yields {"hour": 1, "minute": 6}
